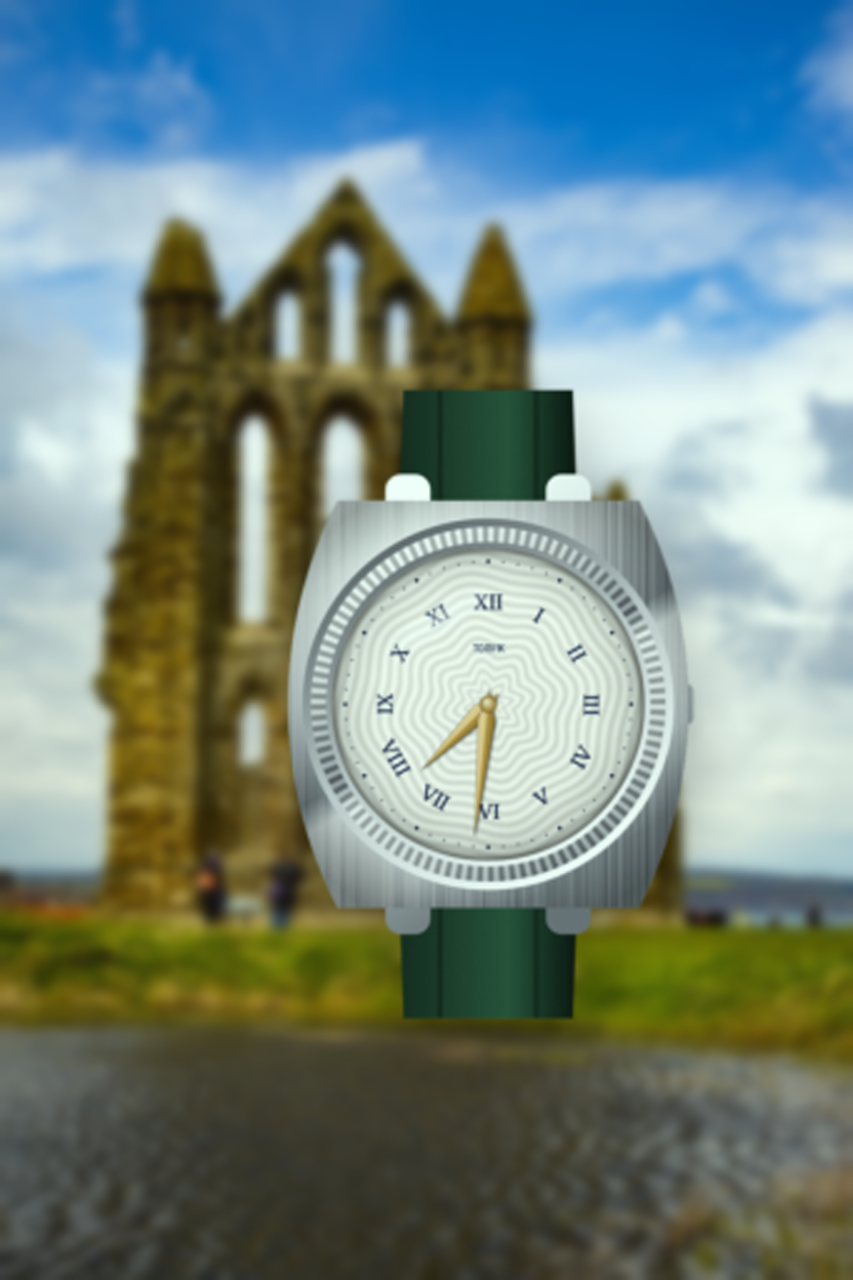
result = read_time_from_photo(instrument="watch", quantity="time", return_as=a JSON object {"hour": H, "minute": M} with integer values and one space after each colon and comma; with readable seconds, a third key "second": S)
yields {"hour": 7, "minute": 31}
